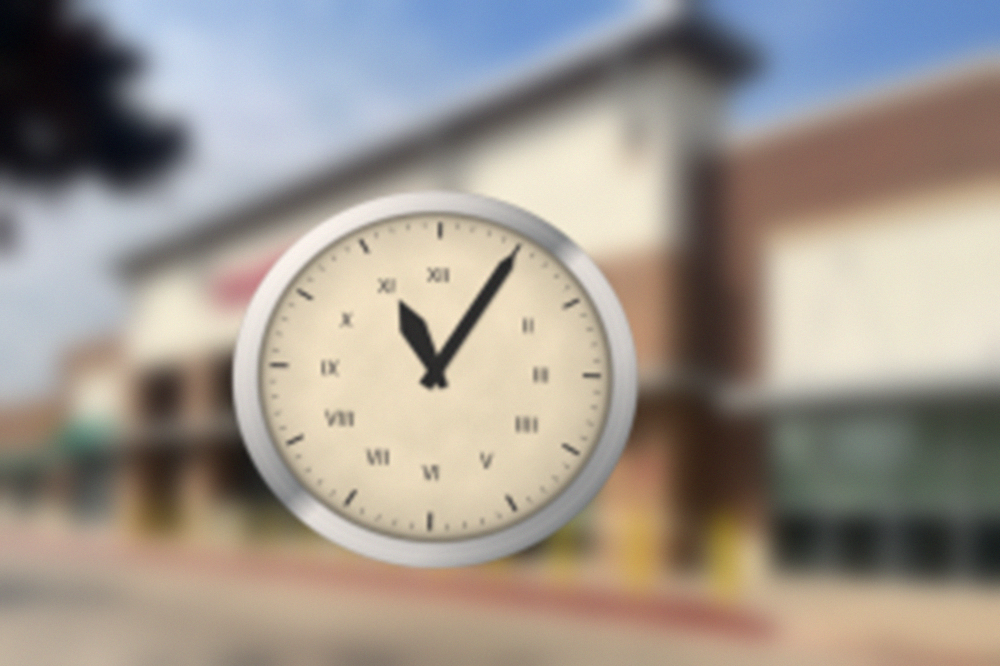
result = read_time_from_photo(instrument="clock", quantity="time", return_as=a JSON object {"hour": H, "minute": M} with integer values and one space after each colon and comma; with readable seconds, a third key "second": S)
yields {"hour": 11, "minute": 5}
